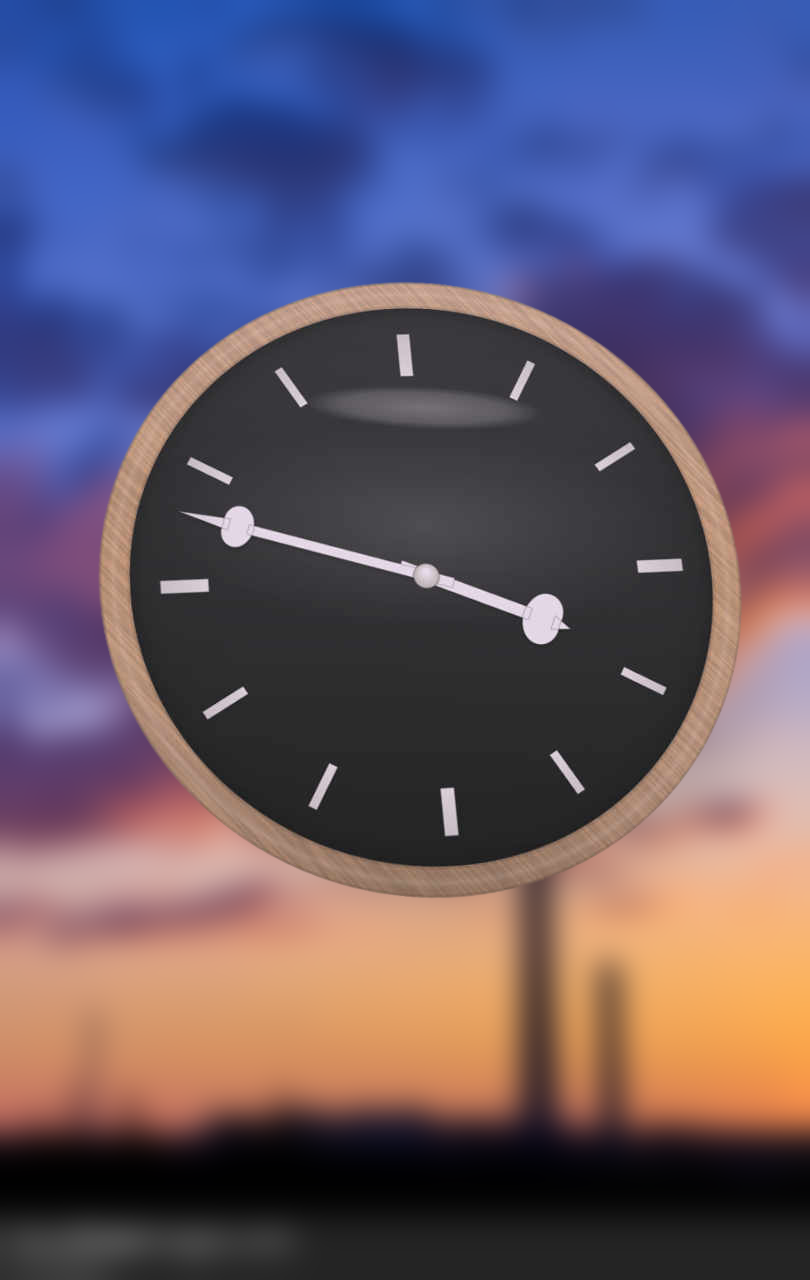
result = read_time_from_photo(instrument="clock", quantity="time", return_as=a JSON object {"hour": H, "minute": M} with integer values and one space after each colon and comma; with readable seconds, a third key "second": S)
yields {"hour": 3, "minute": 48}
